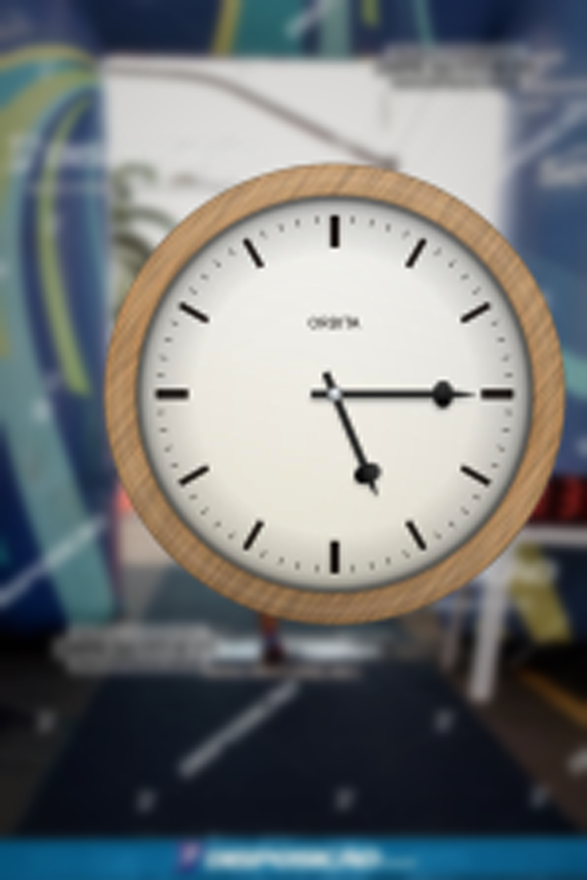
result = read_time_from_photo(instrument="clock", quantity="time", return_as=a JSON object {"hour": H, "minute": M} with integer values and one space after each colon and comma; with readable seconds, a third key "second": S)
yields {"hour": 5, "minute": 15}
